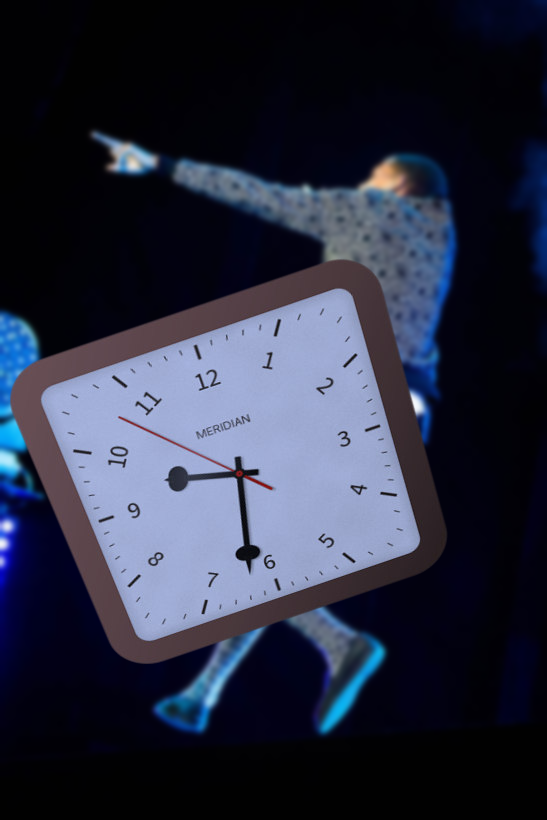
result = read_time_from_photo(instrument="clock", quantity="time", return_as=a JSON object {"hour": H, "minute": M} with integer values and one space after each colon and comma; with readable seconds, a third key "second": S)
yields {"hour": 9, "minute": 31, "second": 53}
